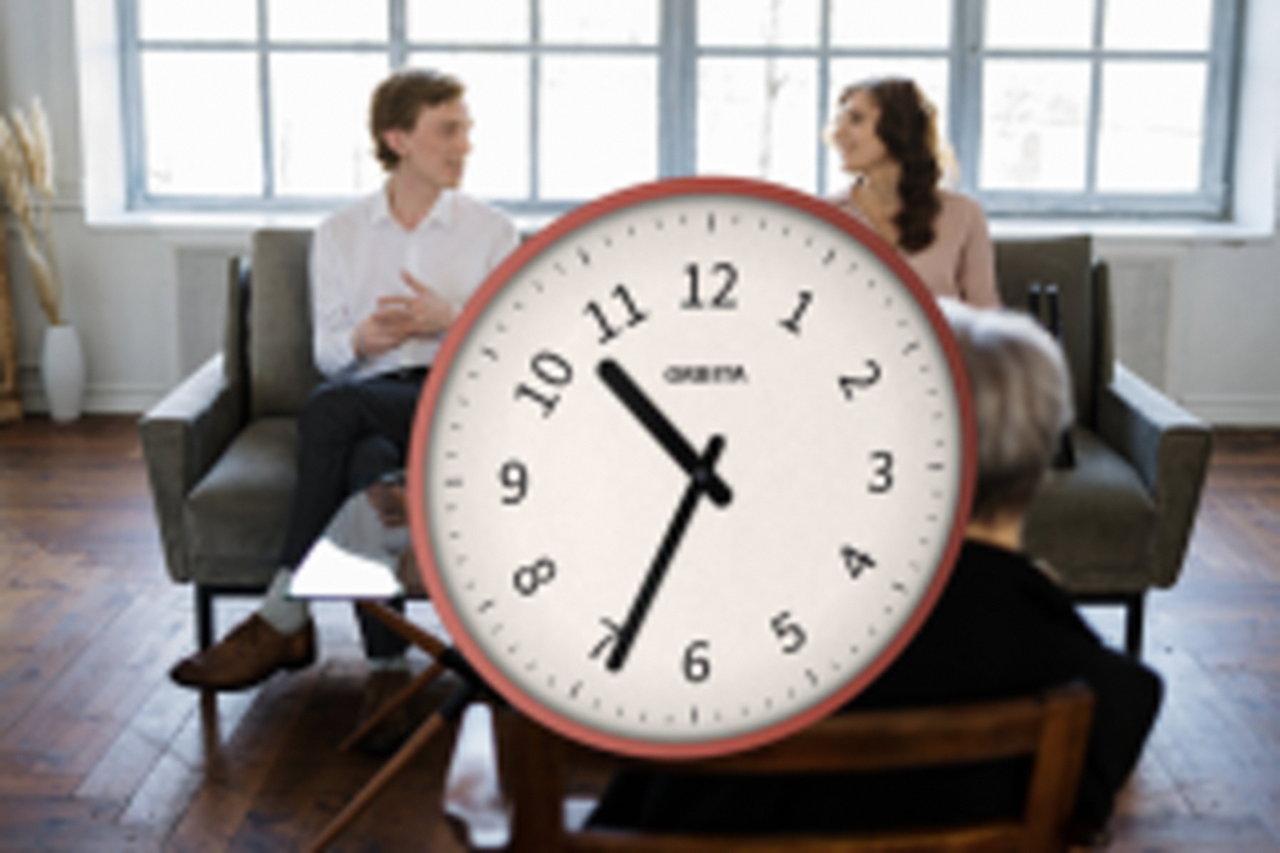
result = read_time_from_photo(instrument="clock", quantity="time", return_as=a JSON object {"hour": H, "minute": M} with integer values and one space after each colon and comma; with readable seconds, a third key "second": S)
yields {"hour": 10, "minute": 34}
